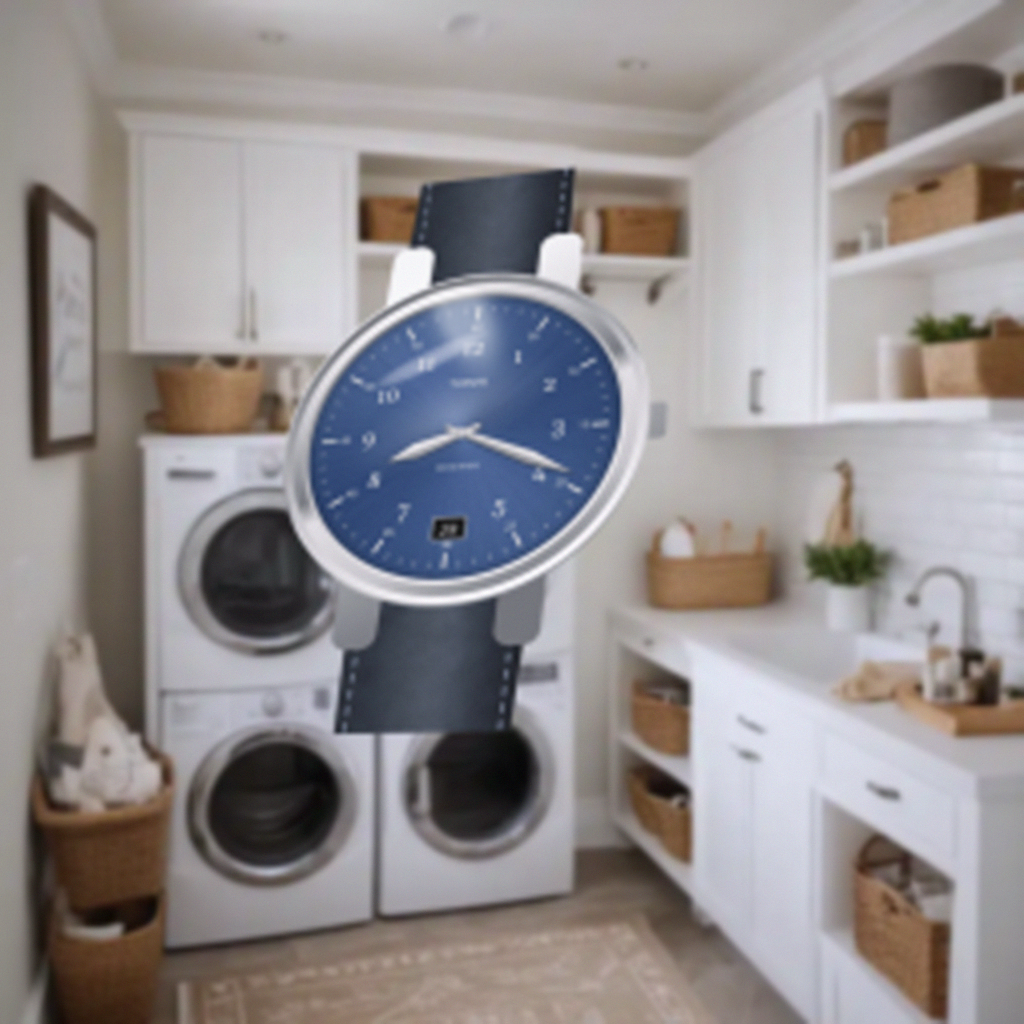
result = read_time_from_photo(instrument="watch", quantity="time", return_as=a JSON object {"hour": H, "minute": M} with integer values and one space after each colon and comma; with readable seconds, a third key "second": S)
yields {"hour": 8, "minute": 19}
